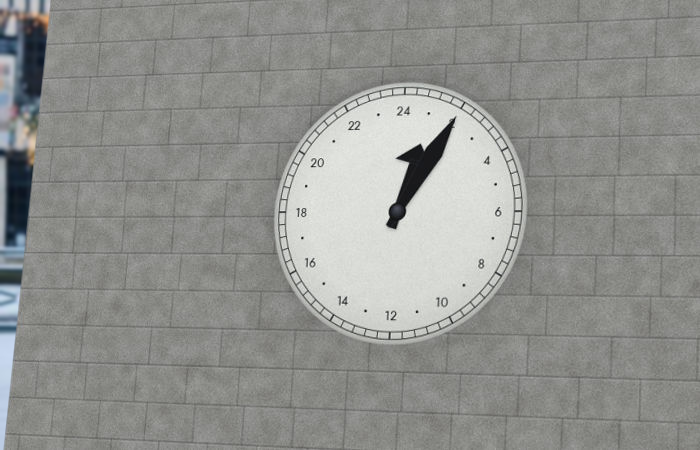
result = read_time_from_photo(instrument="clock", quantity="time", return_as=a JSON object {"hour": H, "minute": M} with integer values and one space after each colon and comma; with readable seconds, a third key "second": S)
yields {"hour": 1, "minute": 5}
